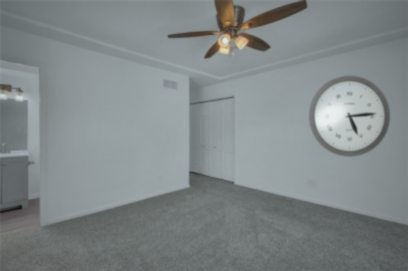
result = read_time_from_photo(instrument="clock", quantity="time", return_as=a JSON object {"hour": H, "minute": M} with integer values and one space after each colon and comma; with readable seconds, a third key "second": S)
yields {"hour": 5, "minute": 14}
